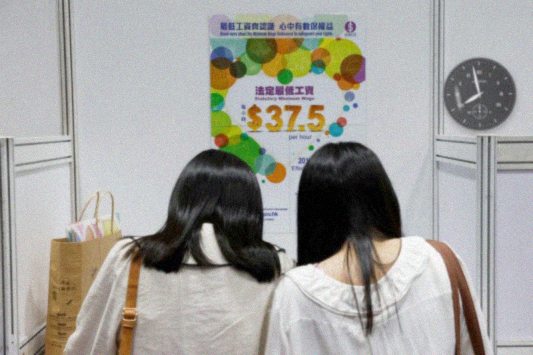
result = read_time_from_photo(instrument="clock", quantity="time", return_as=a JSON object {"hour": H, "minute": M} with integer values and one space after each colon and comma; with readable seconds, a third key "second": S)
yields {"hour": 7, "minute": 58}
